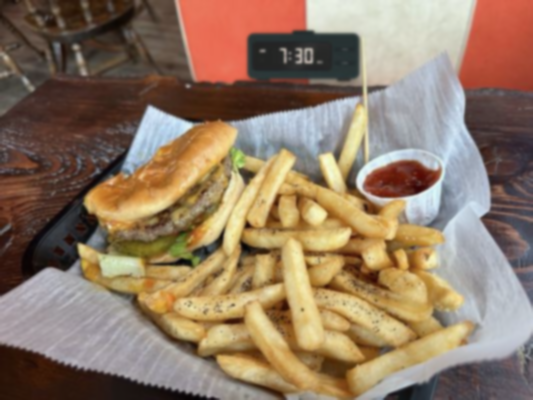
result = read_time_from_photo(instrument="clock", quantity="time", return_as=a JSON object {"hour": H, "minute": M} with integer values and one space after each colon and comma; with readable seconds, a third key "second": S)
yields {"hour": 7, "minute": 30}
